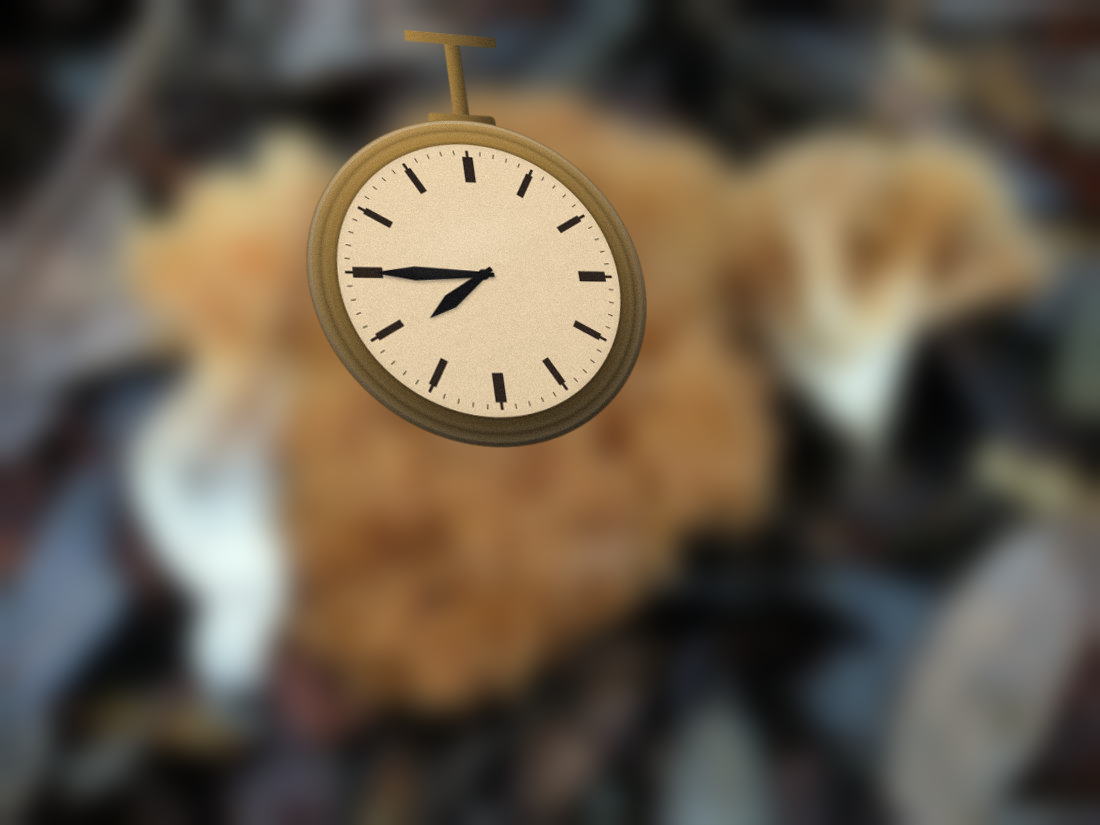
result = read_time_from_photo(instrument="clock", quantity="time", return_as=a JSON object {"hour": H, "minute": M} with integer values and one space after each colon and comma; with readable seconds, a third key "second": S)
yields {"hour": 7, "minute": 45}
